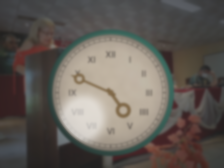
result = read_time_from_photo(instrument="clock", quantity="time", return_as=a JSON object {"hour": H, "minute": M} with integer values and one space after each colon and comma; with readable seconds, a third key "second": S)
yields {"hour": 4, "minute": 49}
